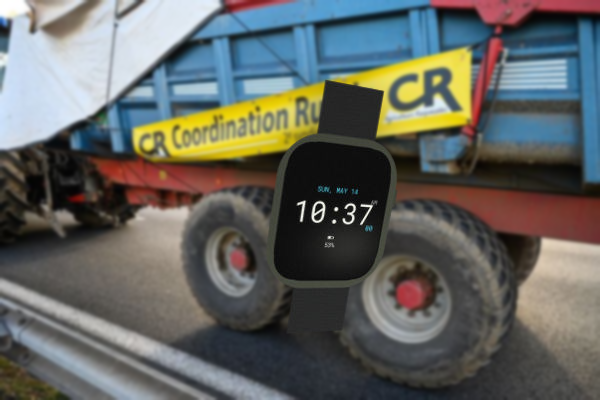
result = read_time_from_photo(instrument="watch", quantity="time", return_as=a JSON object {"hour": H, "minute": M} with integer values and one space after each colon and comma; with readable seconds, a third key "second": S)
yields {"hour": 10, "minute": 37, "second": 0}
